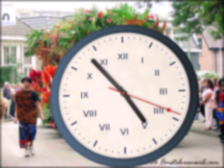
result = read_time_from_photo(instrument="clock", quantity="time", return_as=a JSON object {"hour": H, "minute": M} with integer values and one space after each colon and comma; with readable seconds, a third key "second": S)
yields {"hour": 4, "minute": 53, "second": 19}
